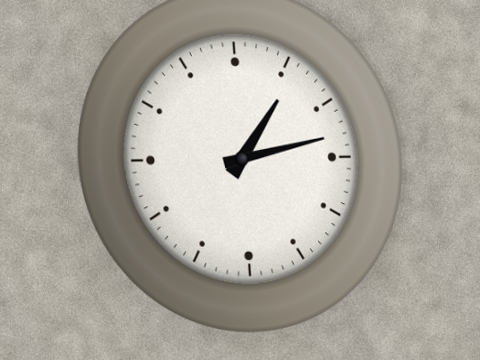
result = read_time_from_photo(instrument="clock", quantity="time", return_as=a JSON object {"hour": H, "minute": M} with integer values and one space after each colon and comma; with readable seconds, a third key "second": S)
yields {"hour": 1, "minute": 13}
